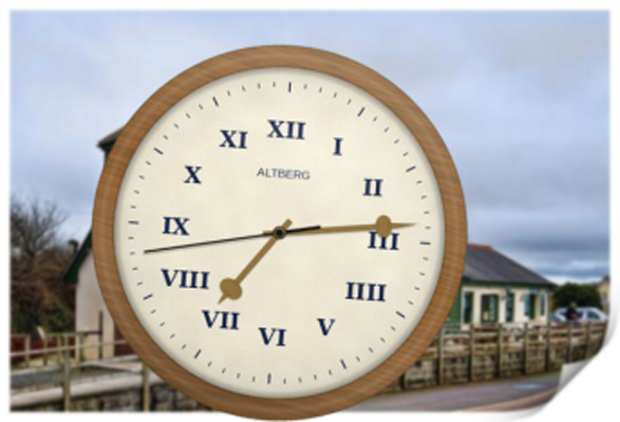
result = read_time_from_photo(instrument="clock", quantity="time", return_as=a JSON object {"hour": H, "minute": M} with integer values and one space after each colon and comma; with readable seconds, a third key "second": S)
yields {"hour": 7, "minute": 13, "second": 43}
